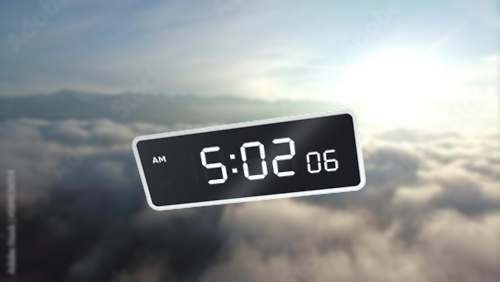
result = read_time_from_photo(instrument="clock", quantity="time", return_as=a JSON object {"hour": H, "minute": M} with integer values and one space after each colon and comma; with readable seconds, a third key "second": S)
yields {"hour": 5, "minute": 2, "second": 6}
